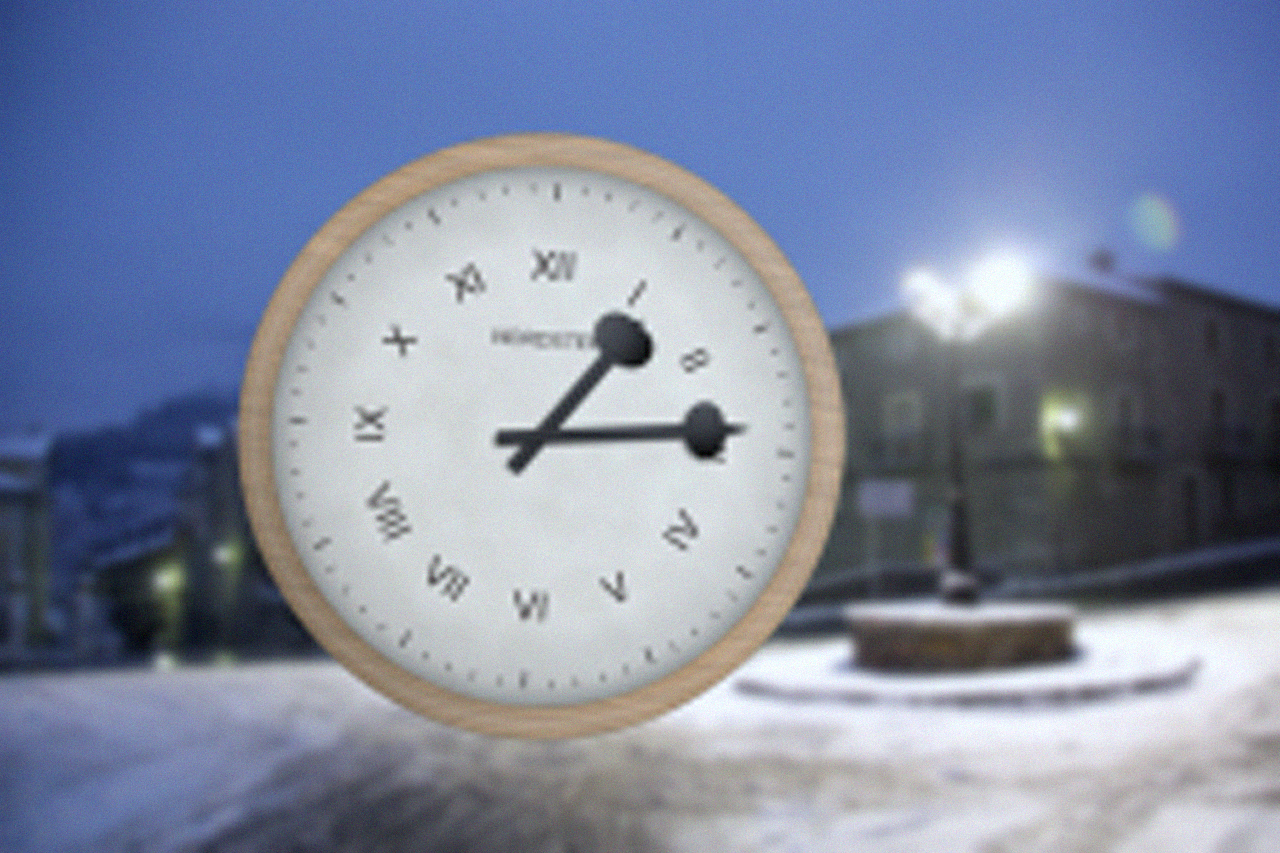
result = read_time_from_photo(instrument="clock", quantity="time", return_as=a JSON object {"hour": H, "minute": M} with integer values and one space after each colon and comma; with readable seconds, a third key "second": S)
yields {"hour": 1, "minute": 14}
